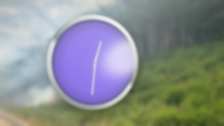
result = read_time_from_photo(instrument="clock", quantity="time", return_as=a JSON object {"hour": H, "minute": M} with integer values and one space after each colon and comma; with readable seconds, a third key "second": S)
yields {"hour": 12, "minute": 31}
